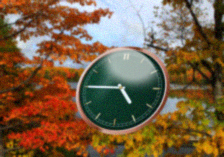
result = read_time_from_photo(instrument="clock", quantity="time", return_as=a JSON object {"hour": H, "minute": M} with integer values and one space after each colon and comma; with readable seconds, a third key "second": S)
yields {"hour": 4, "minute": 45}
